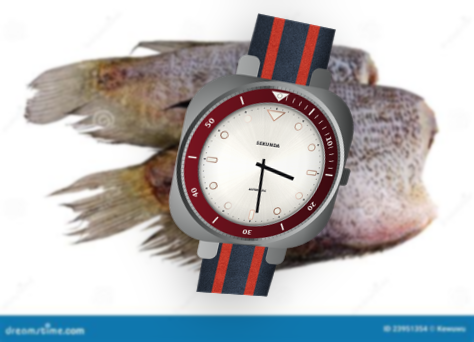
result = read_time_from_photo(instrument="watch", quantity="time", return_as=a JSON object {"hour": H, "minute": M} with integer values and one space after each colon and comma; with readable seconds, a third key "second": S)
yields {"hour": 3, "minute": 29}
